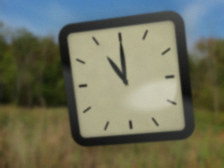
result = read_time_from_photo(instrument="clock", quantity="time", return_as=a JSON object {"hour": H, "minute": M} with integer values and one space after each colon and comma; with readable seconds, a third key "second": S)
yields {"hour": 11, "minute": 0}
